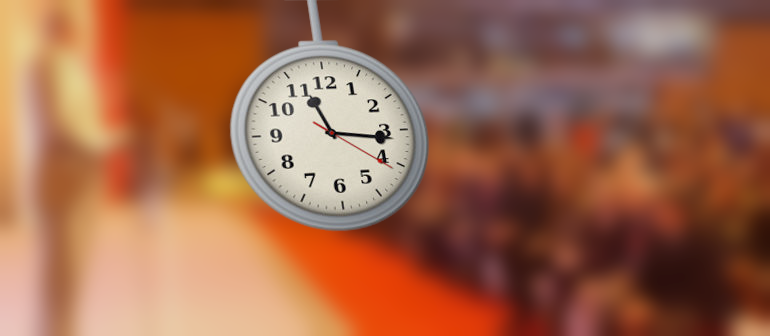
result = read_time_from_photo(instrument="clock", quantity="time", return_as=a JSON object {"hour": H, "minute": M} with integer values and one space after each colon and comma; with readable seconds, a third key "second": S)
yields {"hour": 11, "minute": 16, "second": 21}
